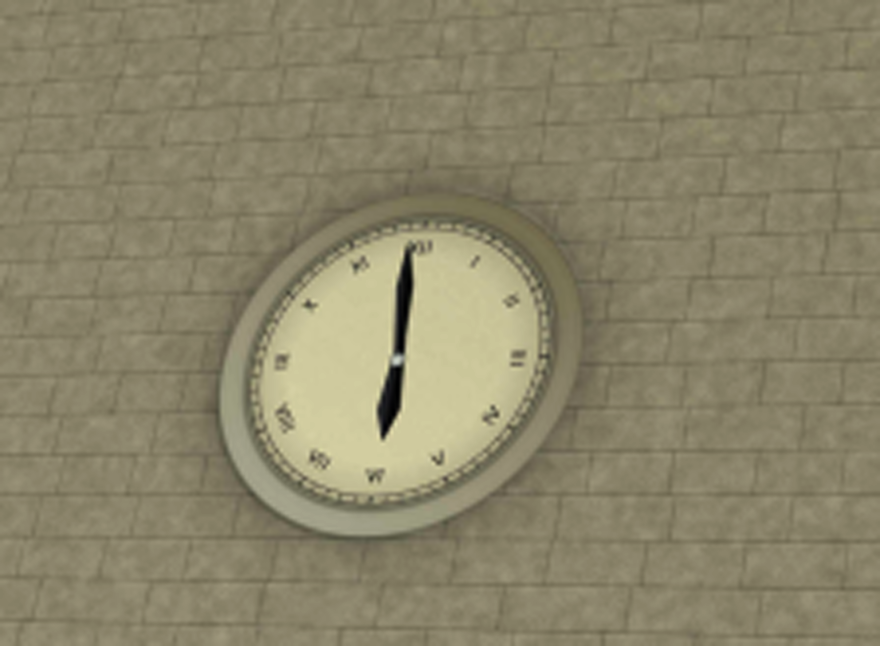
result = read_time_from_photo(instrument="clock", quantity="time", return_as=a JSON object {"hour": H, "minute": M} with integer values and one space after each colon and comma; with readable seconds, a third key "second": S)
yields {"hour": 5, "minute": 59}
